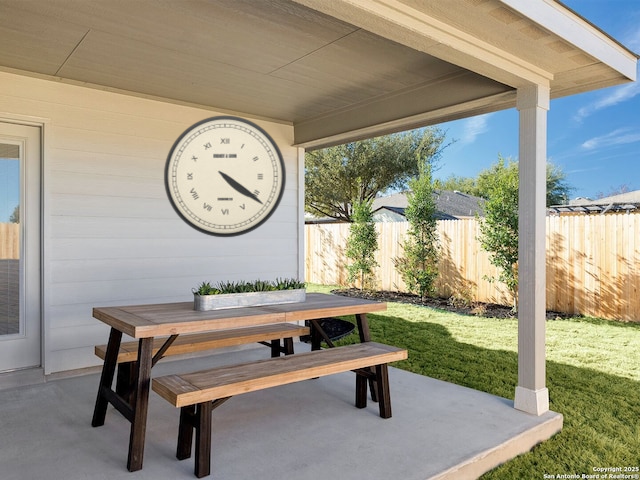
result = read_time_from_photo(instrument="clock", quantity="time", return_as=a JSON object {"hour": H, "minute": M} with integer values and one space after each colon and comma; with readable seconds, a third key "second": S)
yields {"hour": 4, "minute": 21}
